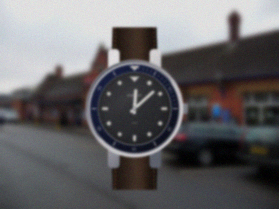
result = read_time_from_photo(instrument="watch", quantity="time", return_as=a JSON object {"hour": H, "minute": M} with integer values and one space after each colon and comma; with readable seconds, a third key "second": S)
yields {"hour": 12, "minute": 8}
